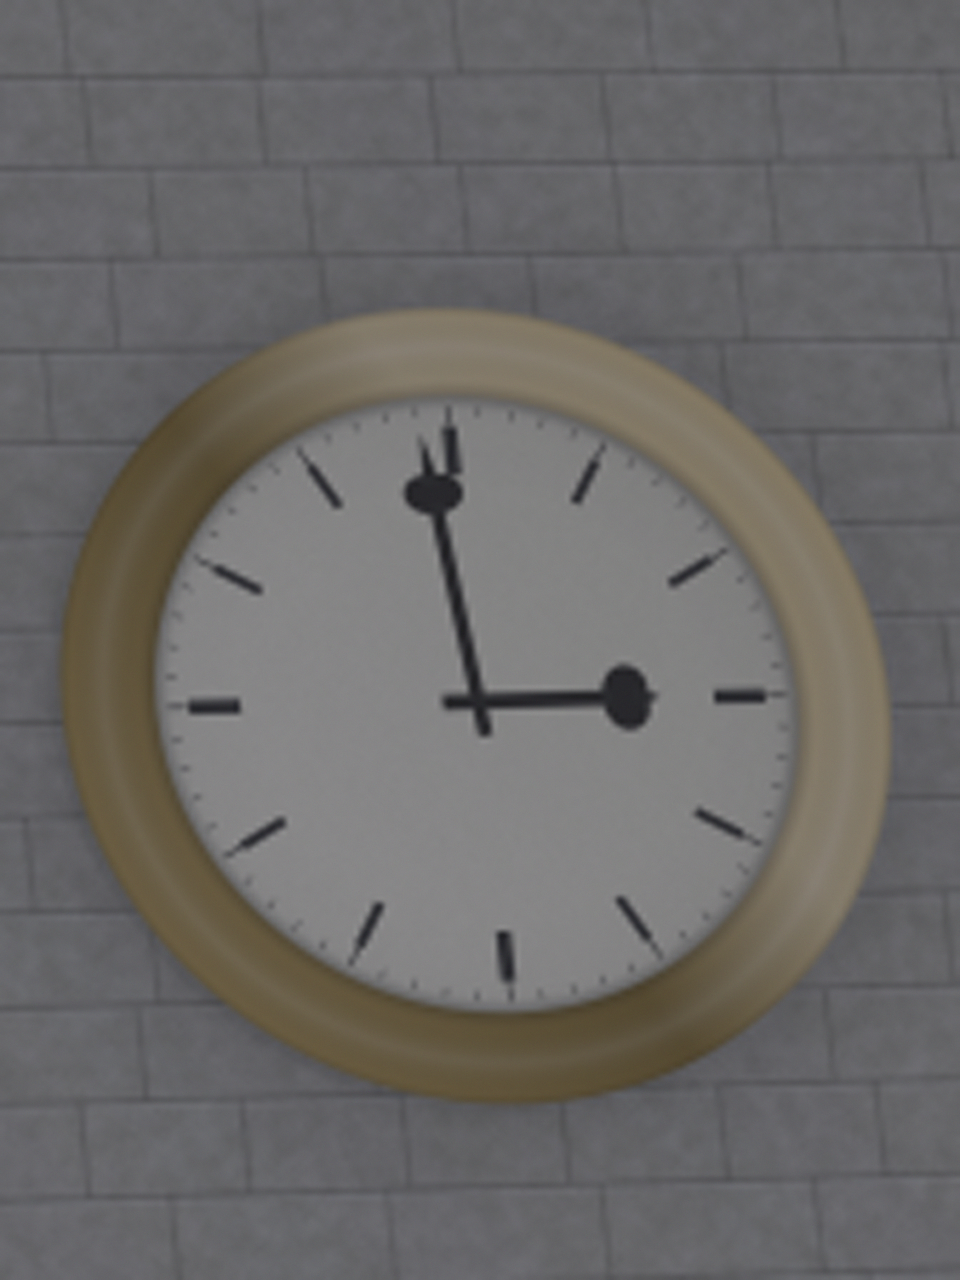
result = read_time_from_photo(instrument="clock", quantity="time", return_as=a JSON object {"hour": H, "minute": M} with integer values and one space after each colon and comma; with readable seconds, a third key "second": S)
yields {"hour": 2, "minute": 59}
